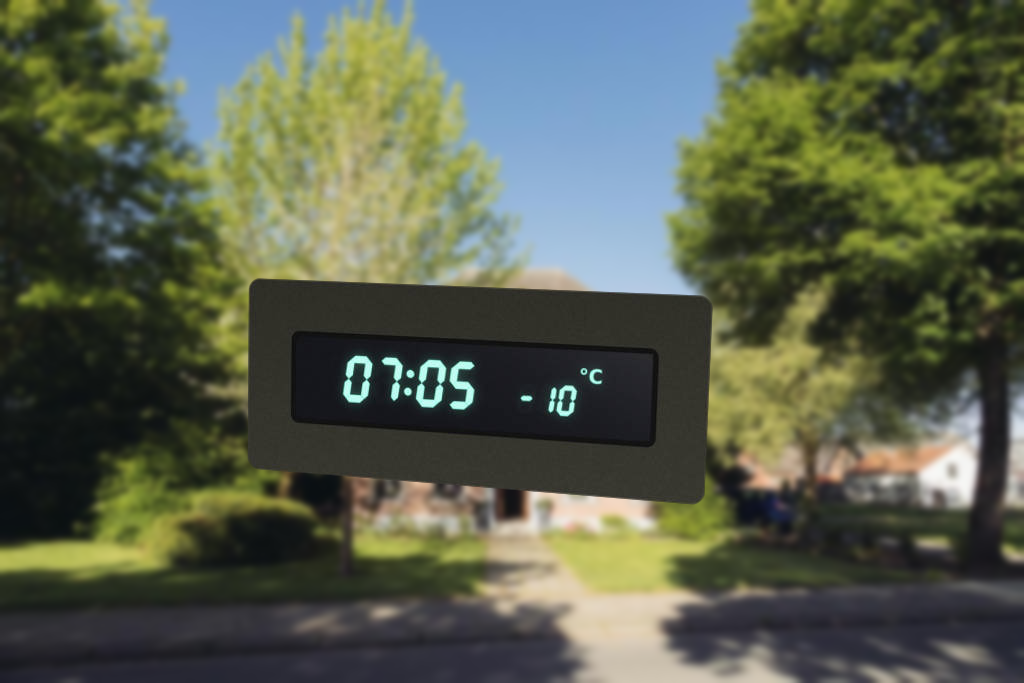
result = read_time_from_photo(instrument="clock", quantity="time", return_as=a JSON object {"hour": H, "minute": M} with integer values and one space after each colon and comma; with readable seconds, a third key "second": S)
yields {"hour": 7, "minute": 5}
